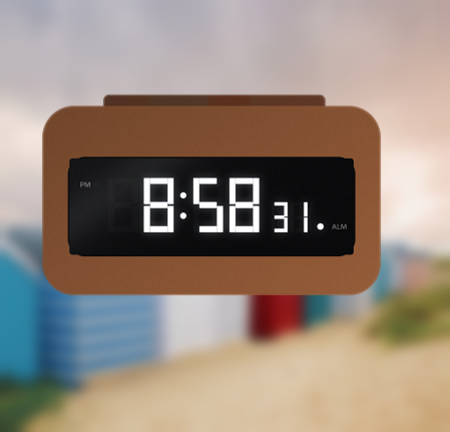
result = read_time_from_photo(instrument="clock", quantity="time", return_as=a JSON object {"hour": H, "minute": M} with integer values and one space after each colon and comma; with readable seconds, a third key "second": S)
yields {"hour": 8, "minute": 58, "second": 31}
